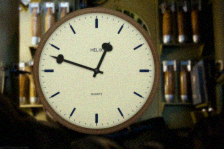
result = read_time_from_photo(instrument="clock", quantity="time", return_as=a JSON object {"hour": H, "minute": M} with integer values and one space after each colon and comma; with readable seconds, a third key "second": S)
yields {"hour": 12, "minute": 48}
